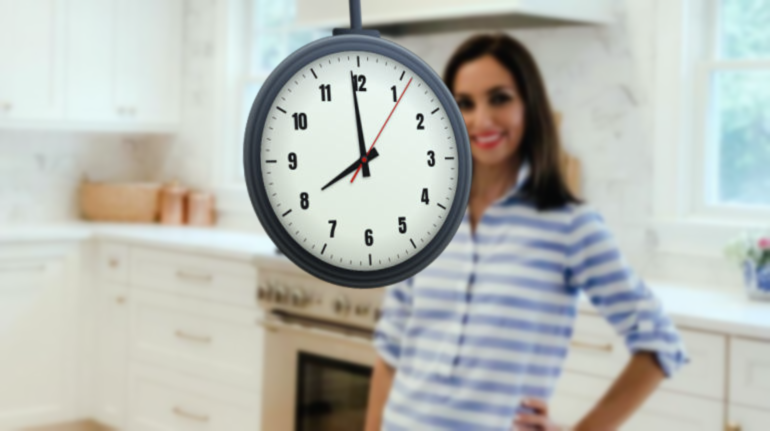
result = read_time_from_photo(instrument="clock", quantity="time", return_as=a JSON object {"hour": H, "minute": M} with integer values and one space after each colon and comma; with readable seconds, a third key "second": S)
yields {"hour": 7, "minute": 59, "second": 6}
